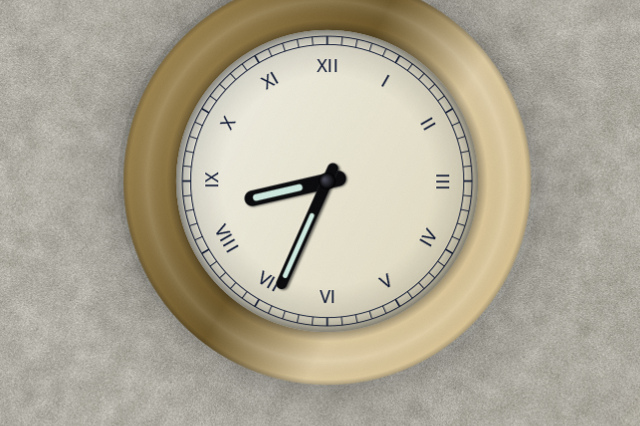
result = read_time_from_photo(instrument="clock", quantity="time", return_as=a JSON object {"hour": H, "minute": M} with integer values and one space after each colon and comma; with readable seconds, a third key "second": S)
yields {"hour": 8, "minute": 34}
